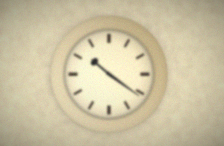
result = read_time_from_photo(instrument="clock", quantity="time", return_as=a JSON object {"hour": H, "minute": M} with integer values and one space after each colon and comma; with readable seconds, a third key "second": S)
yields {"hour": 10, "minute": 21}
